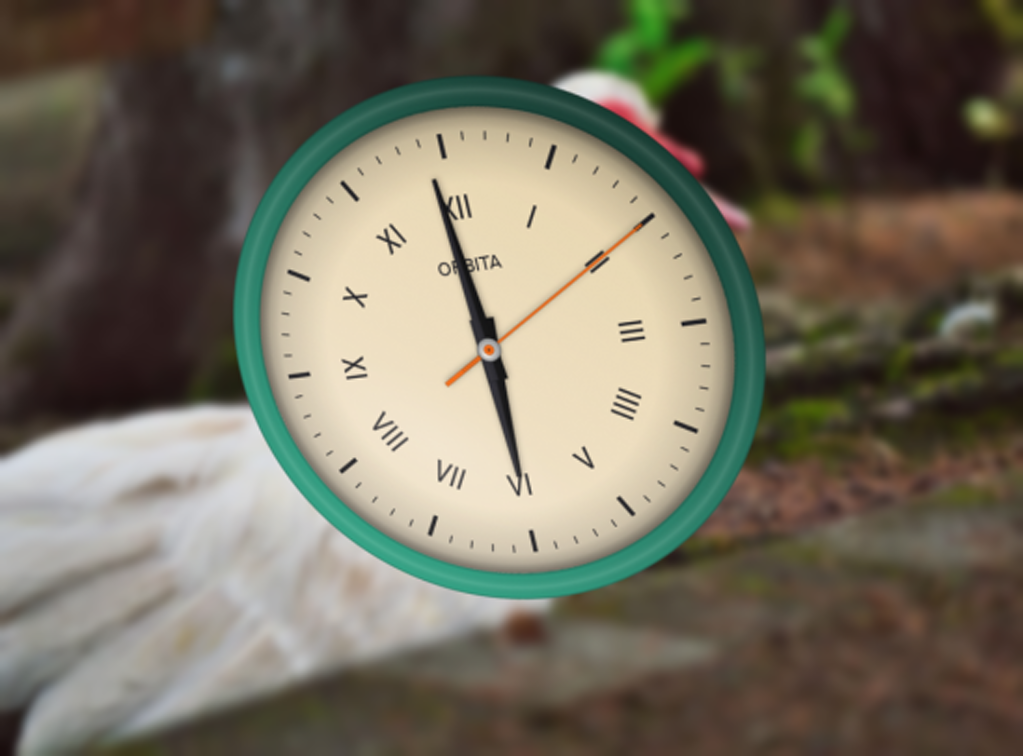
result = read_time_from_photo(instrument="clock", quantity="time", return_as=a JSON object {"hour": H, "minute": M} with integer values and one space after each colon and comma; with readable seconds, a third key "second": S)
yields {"hour": 5, "minute": 59, "second": 10}
